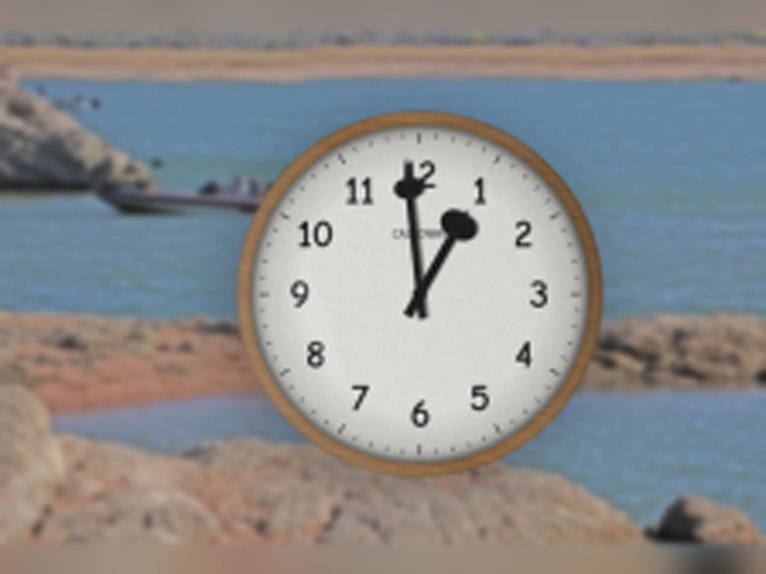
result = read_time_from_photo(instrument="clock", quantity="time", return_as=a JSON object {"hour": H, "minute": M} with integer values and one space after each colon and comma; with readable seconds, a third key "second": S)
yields {"hour": 12, "minute": 59}
